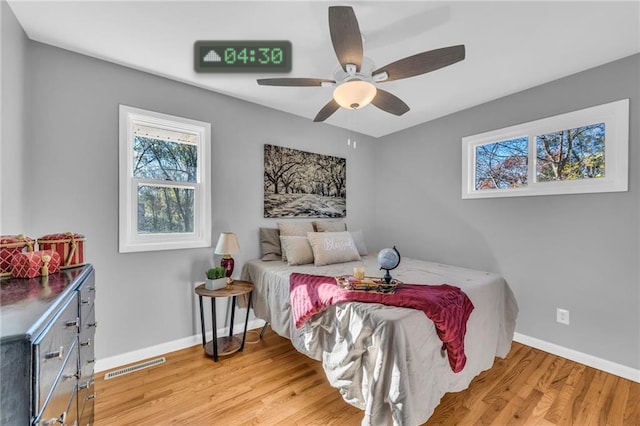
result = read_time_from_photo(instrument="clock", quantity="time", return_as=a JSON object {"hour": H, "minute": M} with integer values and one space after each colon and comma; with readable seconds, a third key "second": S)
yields {"hour": 4, "minute": 30}
